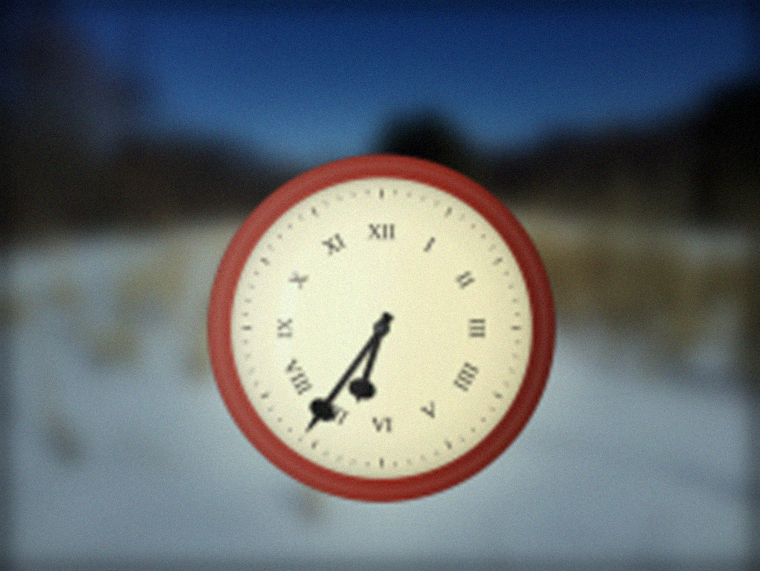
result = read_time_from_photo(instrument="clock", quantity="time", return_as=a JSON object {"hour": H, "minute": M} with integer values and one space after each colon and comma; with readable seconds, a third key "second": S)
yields {"hour": 6, "minute": 36}
